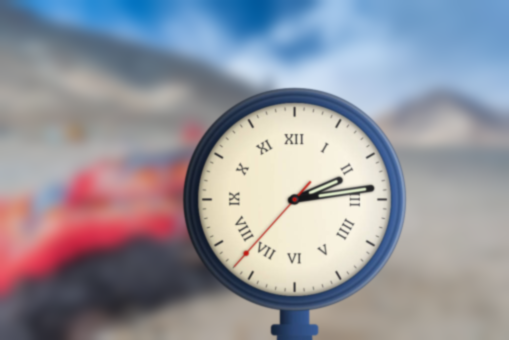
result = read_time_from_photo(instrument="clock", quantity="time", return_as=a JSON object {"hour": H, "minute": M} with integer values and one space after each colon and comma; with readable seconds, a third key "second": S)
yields {"hour": 2, "minute": 13, "second": 37}
